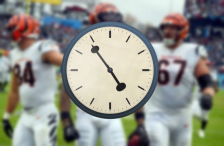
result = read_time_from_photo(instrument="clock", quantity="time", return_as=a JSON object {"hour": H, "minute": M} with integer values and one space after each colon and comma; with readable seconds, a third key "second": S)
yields {"hour": 4, "minute": 54}
